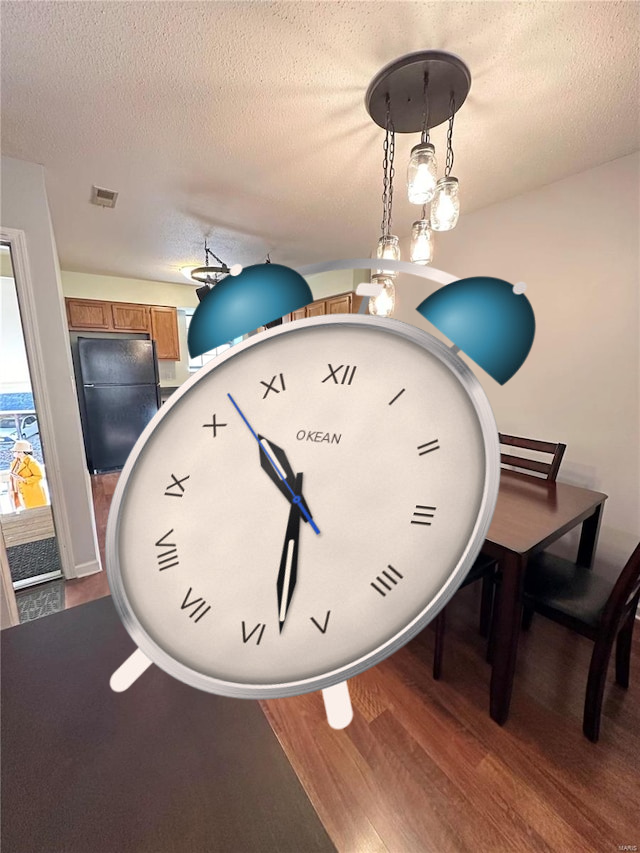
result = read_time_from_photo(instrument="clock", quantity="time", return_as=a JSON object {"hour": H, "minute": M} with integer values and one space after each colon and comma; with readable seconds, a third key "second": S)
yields {"hour": 10, "minute": 27, "second": 52}
